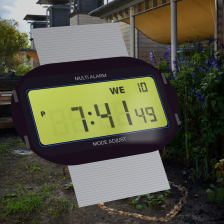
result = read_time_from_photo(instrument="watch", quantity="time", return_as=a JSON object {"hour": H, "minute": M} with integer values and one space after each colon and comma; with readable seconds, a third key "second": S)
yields {"hour": 7, "minute": 41, "second": 49}
